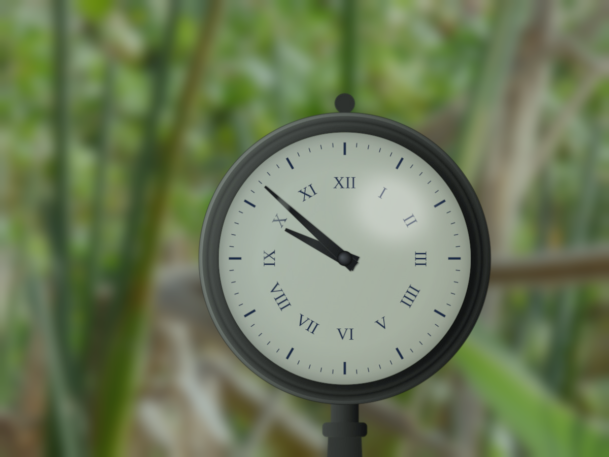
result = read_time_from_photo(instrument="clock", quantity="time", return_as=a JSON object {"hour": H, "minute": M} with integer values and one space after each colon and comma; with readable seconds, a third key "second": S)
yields {"hour": 9, "minute": 52}
